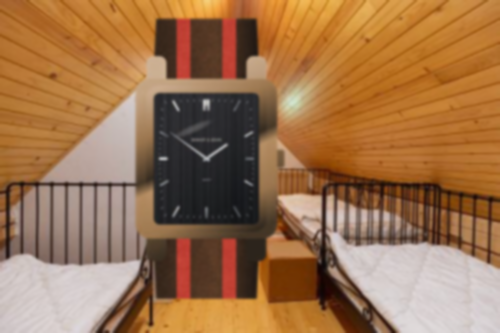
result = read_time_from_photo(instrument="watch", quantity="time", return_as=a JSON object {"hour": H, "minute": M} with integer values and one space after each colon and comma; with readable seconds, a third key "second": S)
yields {"hour": 1, "minute": 51}
